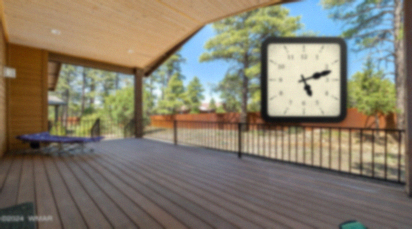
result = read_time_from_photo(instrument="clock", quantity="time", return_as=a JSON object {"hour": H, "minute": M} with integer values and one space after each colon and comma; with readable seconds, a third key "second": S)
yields {"hour": 5, "minute": 12}
